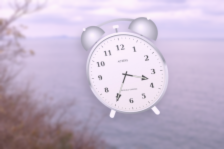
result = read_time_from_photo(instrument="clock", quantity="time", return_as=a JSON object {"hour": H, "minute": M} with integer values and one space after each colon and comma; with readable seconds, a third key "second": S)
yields {"hour": 3, "minute": 35}
